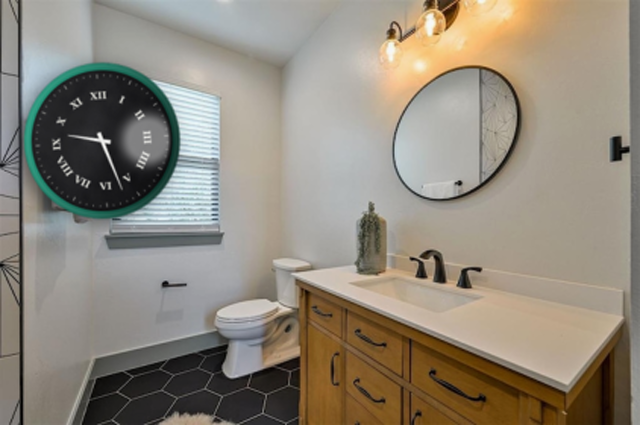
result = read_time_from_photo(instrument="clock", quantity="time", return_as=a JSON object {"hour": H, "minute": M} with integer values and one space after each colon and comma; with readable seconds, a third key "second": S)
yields {"hour": 9, "minute": 27}
